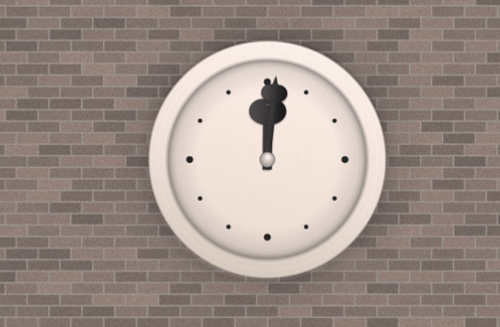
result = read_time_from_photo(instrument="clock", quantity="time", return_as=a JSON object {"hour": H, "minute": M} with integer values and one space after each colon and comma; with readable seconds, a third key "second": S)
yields {"hour": 12, "minute": 1}
